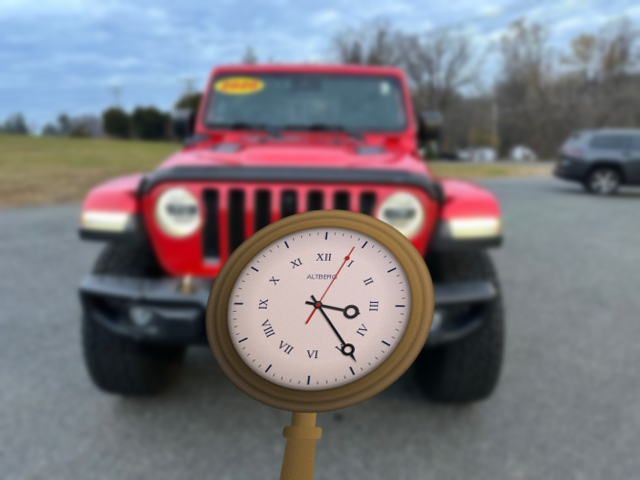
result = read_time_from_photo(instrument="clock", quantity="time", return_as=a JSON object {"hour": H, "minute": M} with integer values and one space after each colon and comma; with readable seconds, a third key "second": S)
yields {"hour": 3, "minute": 24, "second": 4}
